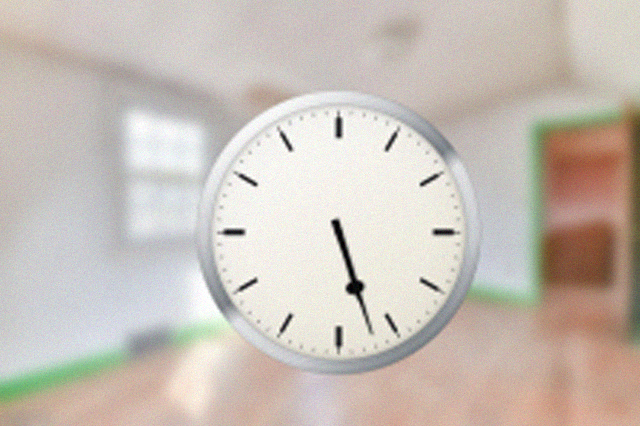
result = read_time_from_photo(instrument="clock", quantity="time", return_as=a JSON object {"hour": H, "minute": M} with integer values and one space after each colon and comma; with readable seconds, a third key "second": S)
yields {"hour": 5, "minute": 27}
